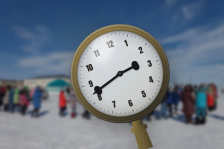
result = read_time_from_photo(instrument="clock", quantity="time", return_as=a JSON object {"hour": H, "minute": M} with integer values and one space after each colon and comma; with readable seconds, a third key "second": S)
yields {"hour": 2, "minute": 42}
